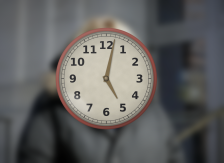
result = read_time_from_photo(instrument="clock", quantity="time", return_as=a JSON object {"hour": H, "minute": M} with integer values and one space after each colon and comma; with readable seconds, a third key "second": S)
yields {"hour": 5, "minute": 2}
